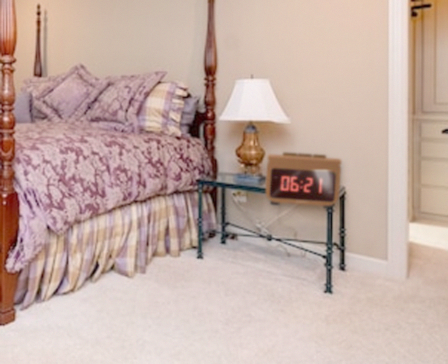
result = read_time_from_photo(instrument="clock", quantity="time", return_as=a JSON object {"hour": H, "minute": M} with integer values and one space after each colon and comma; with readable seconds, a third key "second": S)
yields {"hour": 6, "minute": 21}
